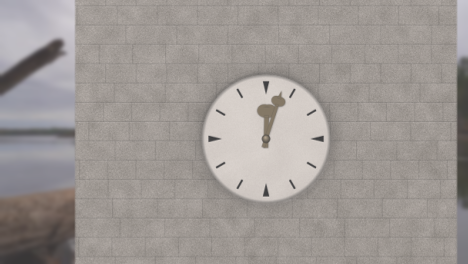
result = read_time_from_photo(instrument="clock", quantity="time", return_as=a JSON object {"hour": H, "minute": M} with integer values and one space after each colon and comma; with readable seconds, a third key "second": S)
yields {"hour": 12, "minute": 3}
